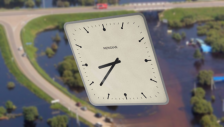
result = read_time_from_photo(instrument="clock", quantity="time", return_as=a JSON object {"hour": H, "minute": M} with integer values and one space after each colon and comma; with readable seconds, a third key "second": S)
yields {"hour": 8, "minute": 38}
